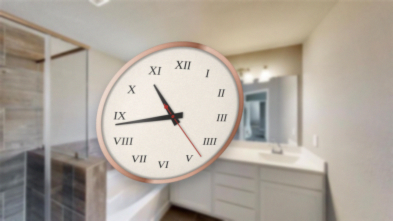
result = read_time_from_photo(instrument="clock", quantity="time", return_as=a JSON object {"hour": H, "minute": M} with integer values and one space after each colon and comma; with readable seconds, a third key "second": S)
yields {"hour": 10, "minute": 43, "second": 23}
